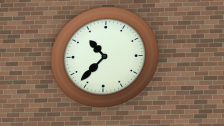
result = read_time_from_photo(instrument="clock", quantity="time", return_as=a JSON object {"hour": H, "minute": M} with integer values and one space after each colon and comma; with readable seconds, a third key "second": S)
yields {"hour": 10, "minute": 37}
